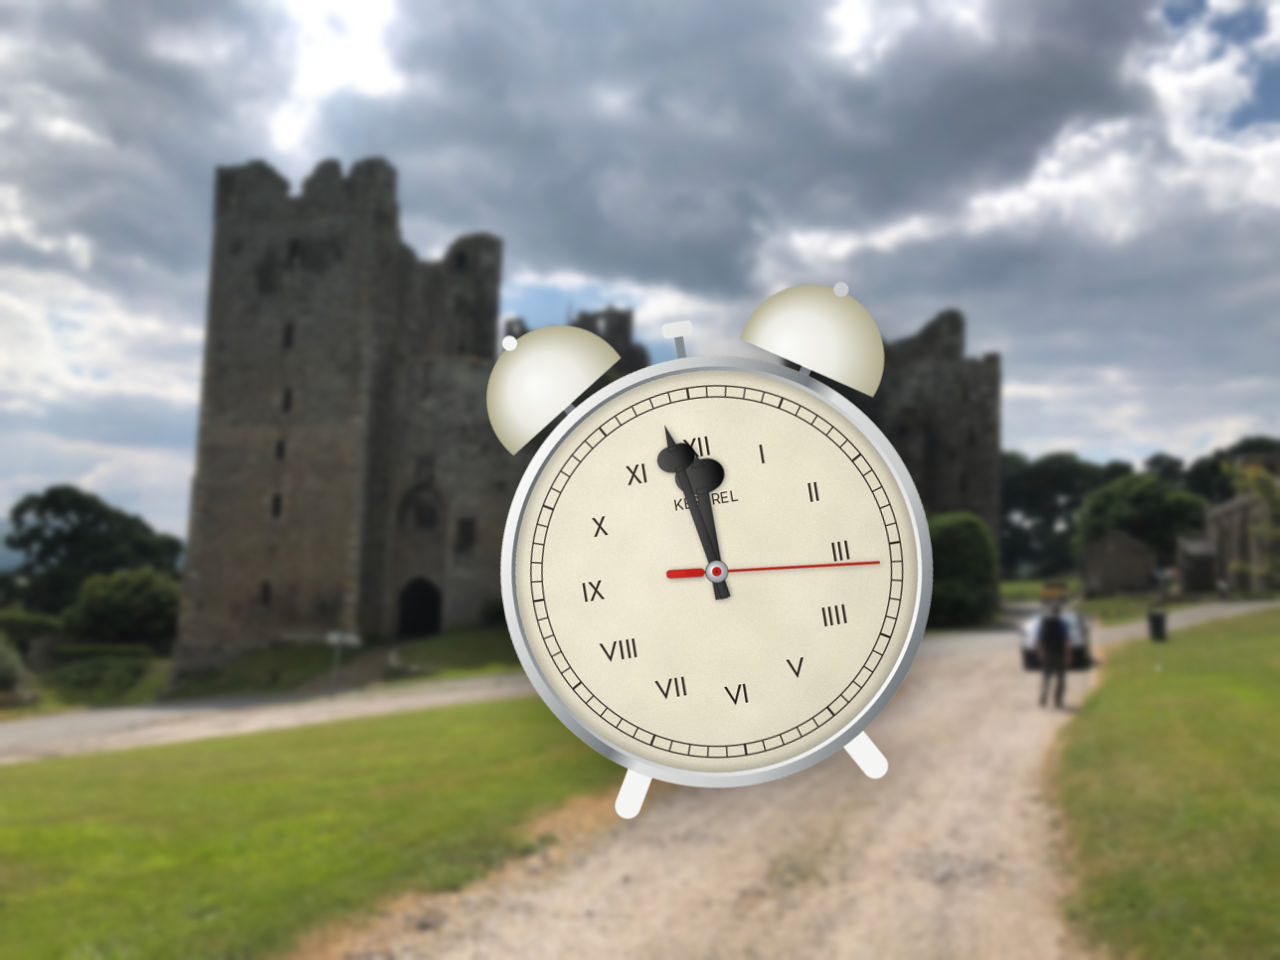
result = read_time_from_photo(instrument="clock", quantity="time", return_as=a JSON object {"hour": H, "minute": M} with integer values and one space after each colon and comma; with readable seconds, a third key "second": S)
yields {"hour": 11, "minute": 58, "second": 16}
